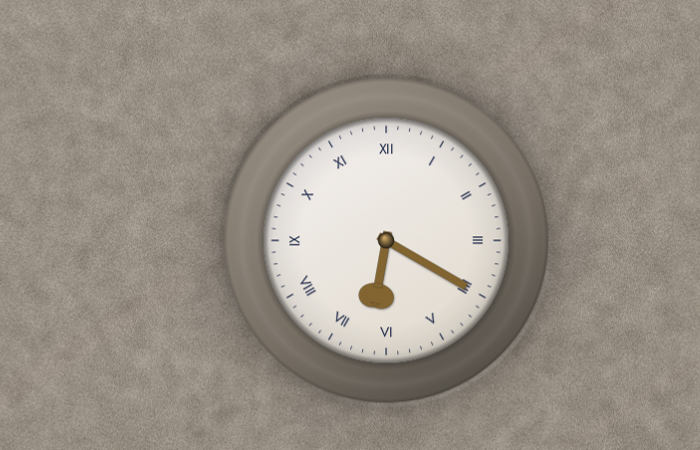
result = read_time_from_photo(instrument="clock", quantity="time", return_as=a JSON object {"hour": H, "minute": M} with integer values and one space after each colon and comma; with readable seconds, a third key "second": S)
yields {"hour": 6, "minute": 20}
